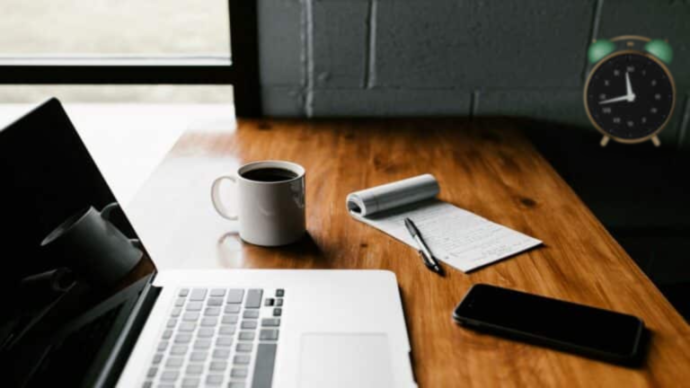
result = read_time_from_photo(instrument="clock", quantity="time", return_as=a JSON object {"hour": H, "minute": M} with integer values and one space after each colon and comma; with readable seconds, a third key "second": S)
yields {"hour": 11, "minute": 43}
